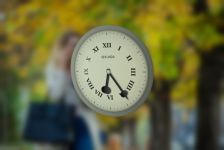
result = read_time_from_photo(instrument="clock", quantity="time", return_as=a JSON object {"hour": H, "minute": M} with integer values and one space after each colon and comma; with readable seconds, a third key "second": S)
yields {"hour": 6, "minute": 24}
